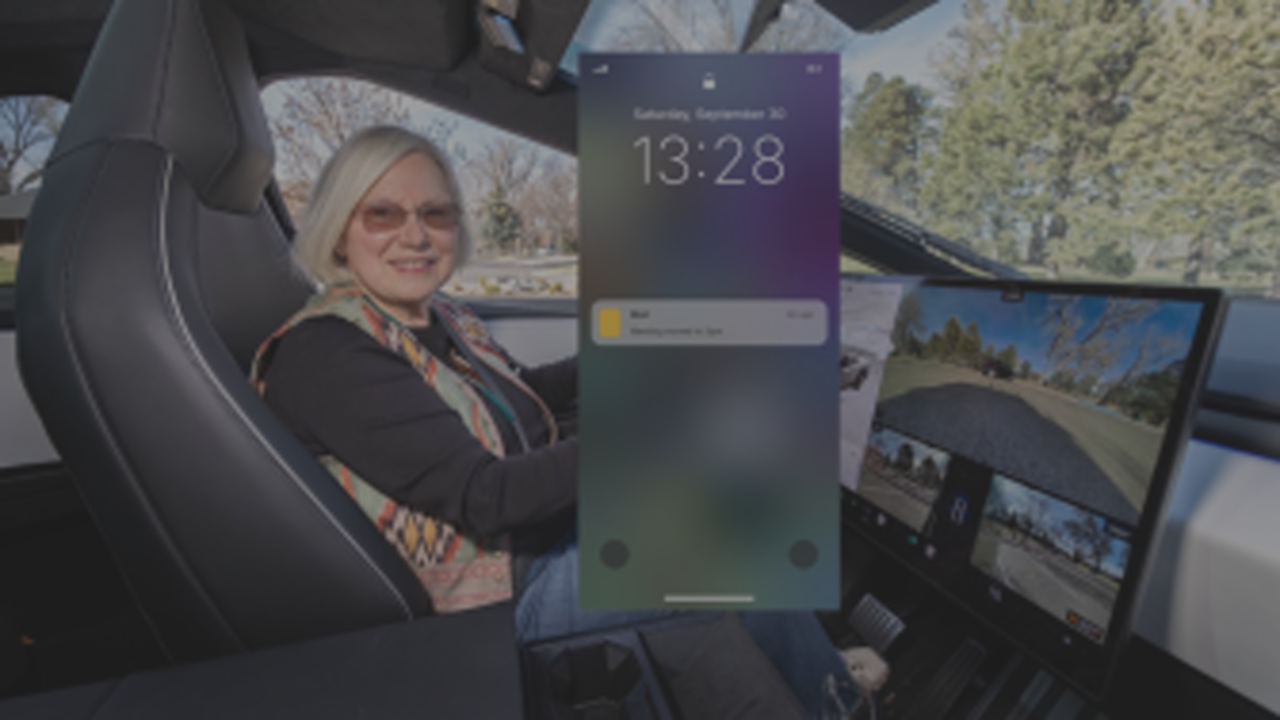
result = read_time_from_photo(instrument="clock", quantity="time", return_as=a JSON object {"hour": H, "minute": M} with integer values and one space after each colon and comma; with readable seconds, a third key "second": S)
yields {"hour": 13, "minute": 28}
